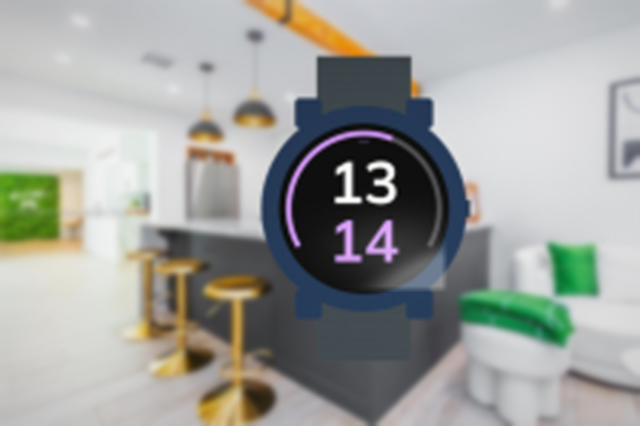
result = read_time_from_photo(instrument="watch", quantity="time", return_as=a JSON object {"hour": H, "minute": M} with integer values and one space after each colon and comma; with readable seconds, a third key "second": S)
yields {"hour": 13, "minute": 14}
